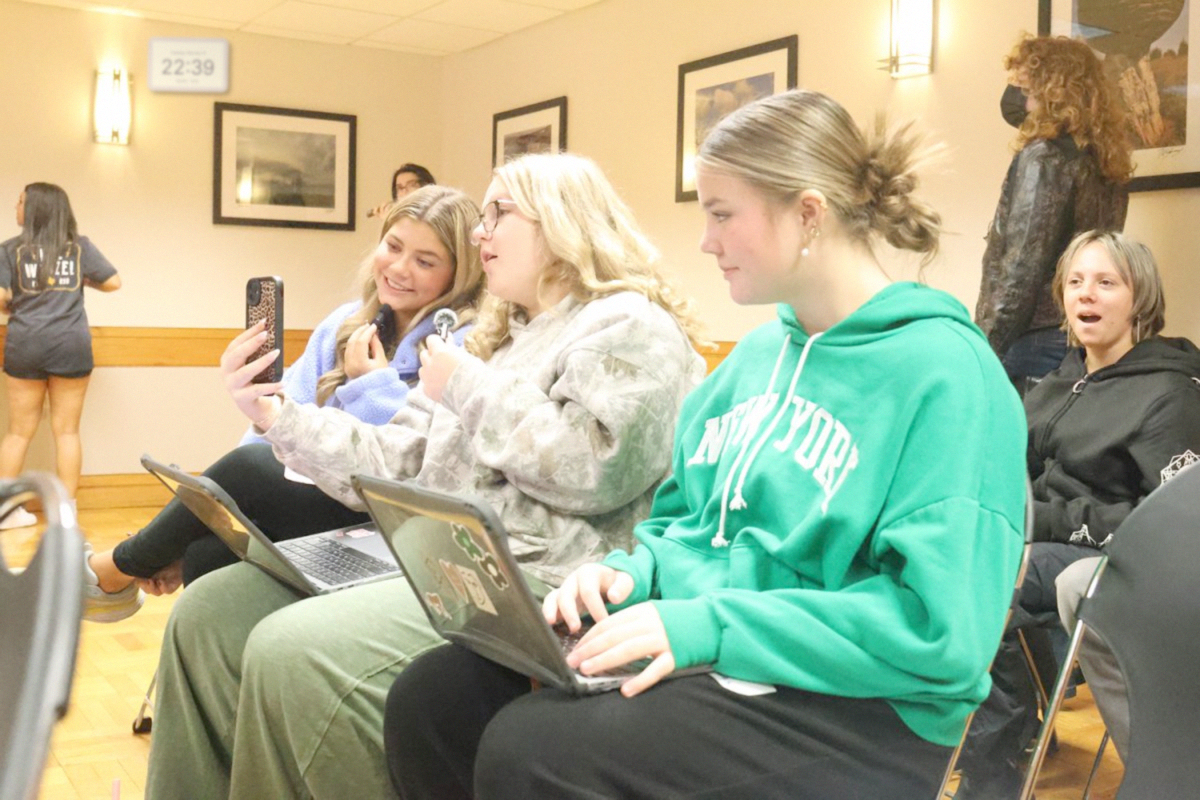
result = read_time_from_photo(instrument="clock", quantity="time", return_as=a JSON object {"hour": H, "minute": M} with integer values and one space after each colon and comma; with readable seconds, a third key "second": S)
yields {"hour": 22, "minute": 39}
